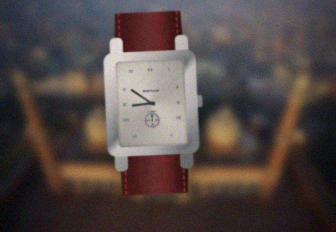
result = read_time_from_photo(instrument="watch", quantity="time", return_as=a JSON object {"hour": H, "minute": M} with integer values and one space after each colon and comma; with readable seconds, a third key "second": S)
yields {"hour": 8, "minute": 51}
